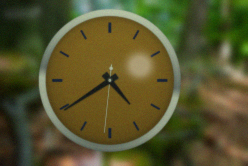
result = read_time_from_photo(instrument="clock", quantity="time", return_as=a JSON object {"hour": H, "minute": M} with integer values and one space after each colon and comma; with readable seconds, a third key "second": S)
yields {"hour": 4, "minute": 39, "second": 31}
